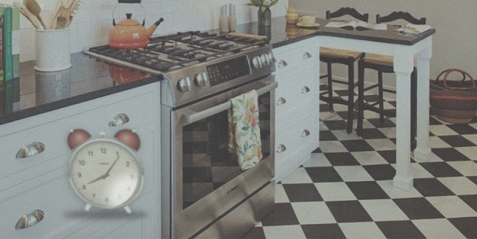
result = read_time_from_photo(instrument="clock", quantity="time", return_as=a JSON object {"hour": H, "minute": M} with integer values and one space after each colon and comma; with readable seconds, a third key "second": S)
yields {"hour": 8, "minute": 6}
